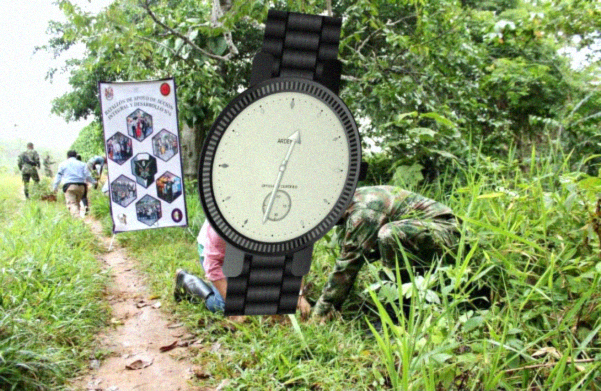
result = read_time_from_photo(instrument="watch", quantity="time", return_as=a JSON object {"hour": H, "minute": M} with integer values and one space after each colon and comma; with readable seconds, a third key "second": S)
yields {"hour": 12, "minute": 32}
